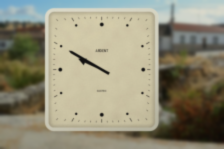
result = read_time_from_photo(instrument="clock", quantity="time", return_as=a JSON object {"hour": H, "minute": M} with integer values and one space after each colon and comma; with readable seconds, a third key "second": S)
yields {"hour": 9, "minute": 50}
